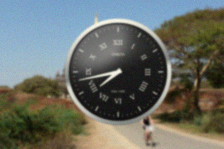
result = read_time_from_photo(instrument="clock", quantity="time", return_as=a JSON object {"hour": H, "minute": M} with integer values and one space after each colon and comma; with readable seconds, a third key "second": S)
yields {"hour": 7, "minute": 43}
